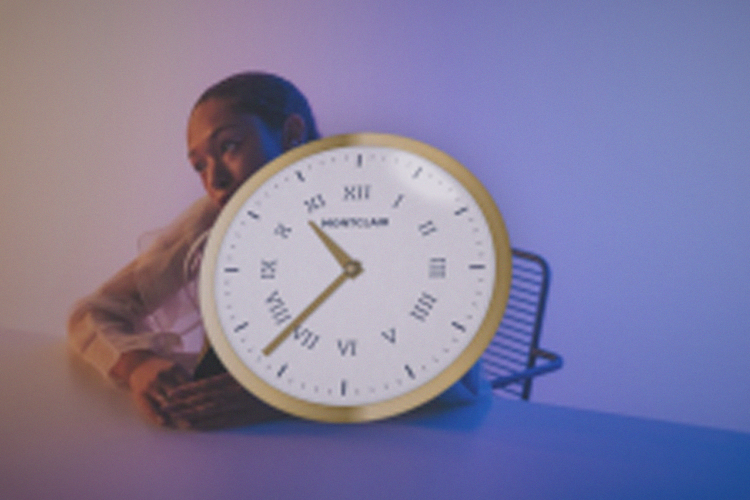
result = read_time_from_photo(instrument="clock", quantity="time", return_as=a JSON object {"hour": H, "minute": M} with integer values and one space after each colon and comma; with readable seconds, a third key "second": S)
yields {"hour": 10, "minute": 37}
